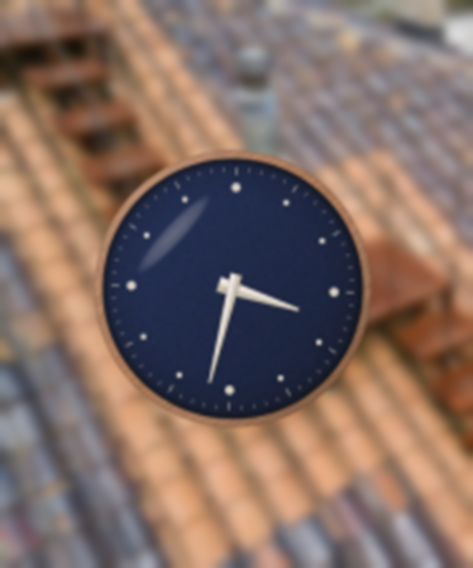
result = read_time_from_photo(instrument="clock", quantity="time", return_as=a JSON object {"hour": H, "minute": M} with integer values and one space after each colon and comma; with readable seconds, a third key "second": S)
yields {"hour": 3, "minute": 32}
